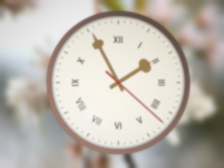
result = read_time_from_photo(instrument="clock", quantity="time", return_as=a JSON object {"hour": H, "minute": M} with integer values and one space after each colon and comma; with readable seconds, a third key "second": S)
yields {"hour": 1, "minute": 55, "second": 22}
